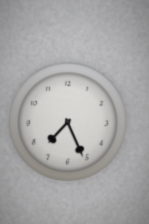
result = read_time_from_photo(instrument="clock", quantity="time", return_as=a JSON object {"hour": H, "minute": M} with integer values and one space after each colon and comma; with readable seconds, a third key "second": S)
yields {"hour": 7, "minute": 26}
